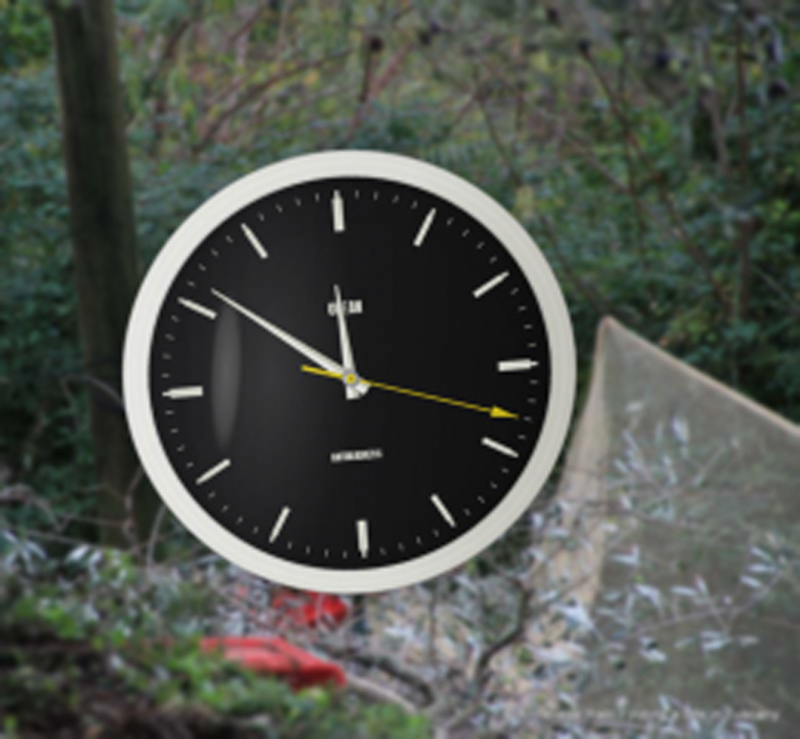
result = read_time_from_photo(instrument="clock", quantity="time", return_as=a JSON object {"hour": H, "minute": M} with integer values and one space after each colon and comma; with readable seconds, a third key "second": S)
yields {"hour": 11, "minute": 51, "second": 18}
